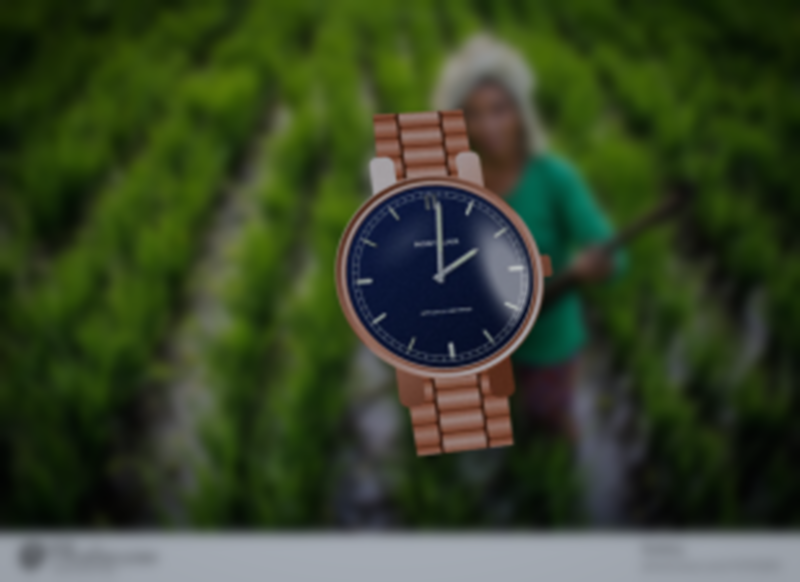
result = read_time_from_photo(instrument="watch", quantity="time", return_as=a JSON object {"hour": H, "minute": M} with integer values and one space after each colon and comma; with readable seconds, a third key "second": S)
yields {"hour": 2, "minute": 1}
